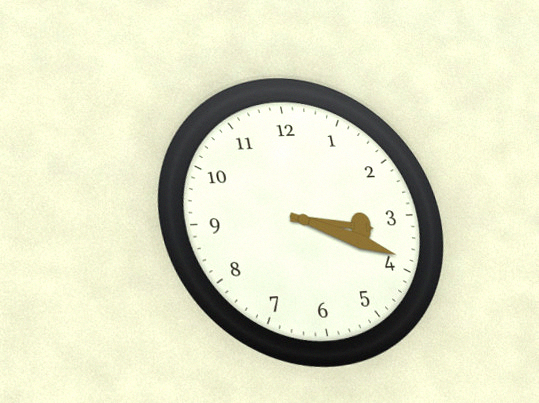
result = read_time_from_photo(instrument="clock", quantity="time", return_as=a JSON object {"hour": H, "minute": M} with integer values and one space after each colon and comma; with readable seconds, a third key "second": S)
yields {"hour": 3, "minute": 19}
